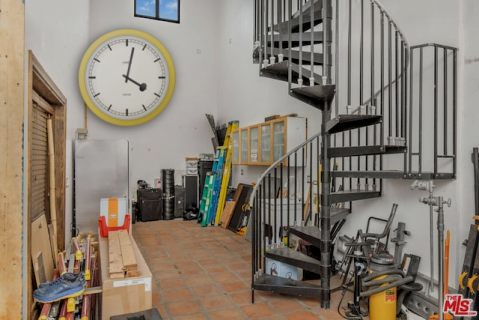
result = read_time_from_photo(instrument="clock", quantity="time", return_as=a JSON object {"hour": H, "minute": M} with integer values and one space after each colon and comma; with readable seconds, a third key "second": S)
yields {"hour": 4, "minute": 2}
